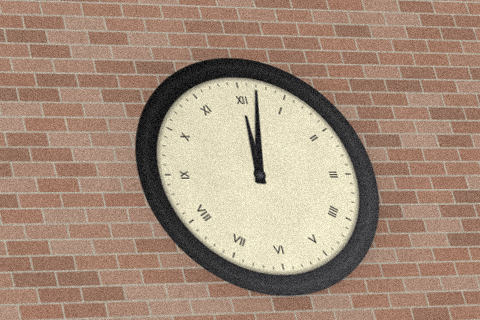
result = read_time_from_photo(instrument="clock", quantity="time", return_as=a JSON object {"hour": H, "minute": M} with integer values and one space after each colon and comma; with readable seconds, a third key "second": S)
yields {"hour": 12, "minute": 2}
